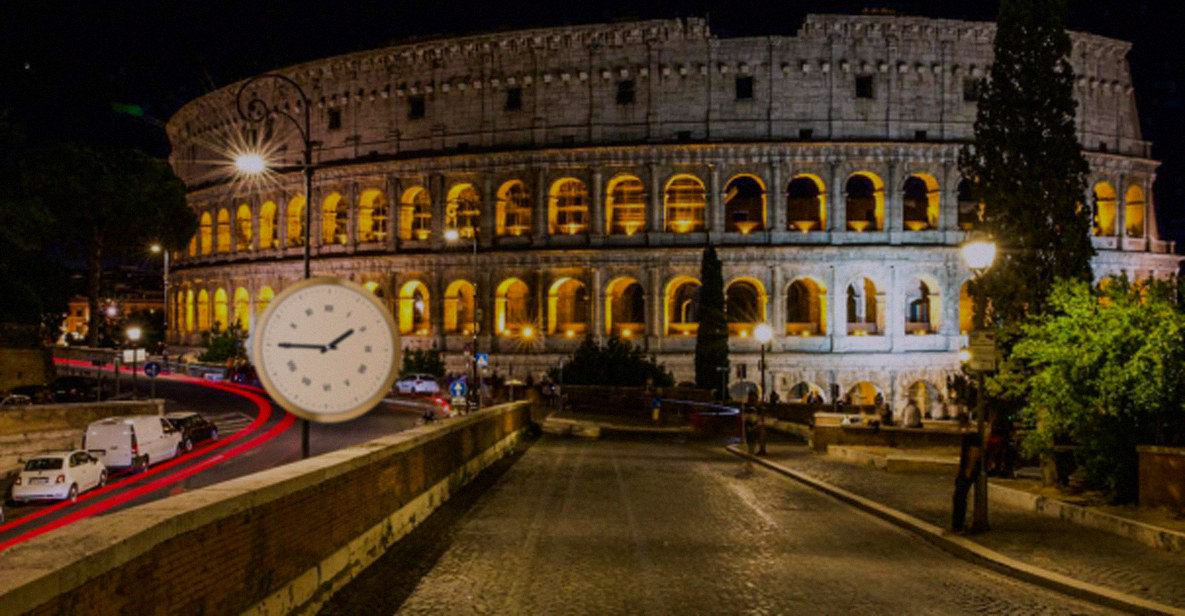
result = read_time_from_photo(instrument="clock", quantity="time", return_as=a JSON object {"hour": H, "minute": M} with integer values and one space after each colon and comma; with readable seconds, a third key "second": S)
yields {"hour": 1, "minute": 45}
